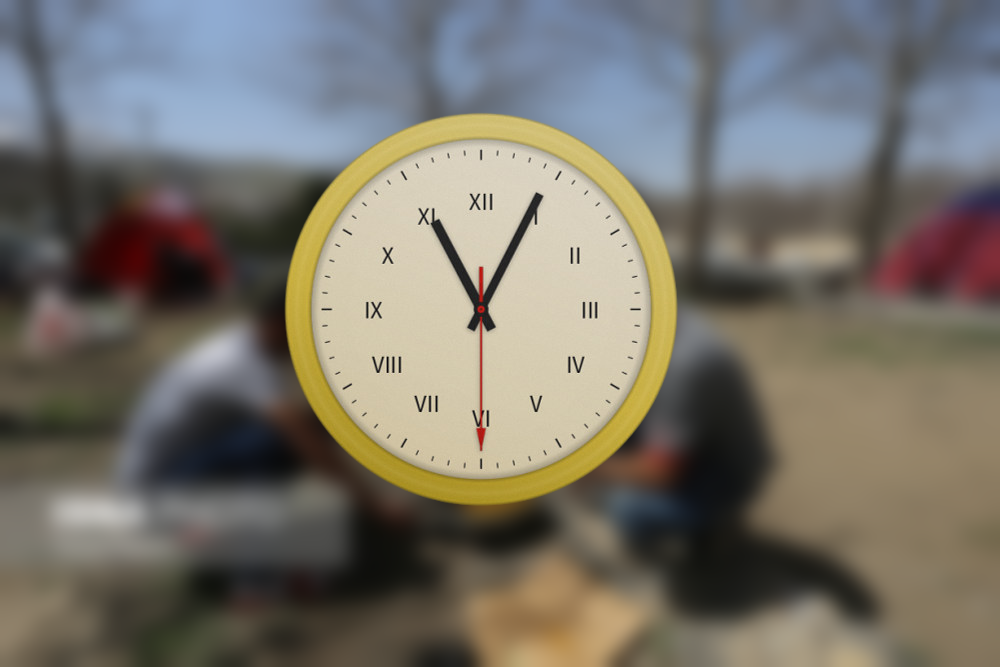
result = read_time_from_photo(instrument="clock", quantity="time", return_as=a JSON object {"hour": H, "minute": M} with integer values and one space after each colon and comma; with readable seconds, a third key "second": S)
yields {"hour": 11, "minute": 4, "second": 30}
